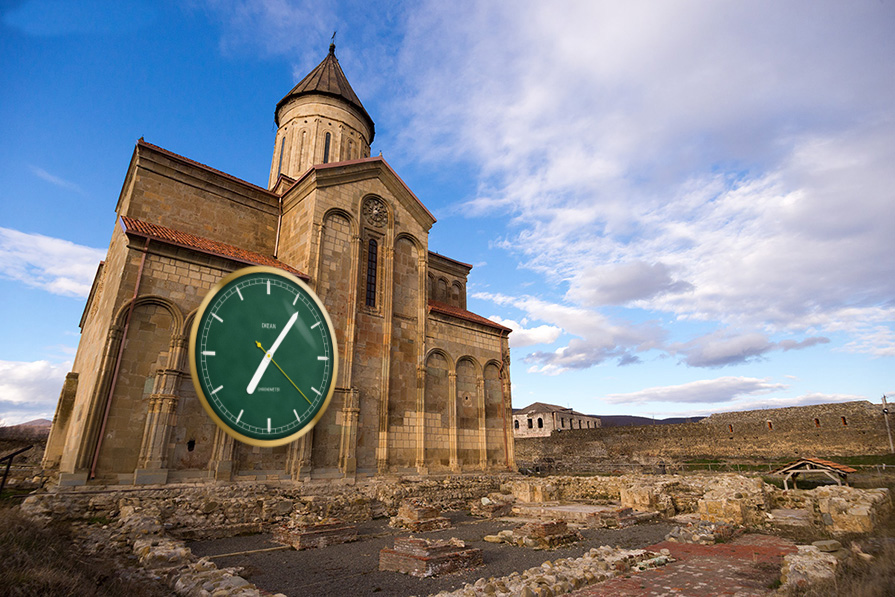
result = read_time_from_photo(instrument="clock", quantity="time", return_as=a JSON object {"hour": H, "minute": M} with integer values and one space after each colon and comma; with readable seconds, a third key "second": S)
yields {"hour": 7, "minute": 6, "second": 22}
